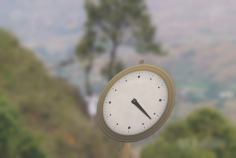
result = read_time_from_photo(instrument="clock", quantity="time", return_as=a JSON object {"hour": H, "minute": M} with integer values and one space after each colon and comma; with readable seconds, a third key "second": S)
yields {"hour": 4, "minute": 22}
